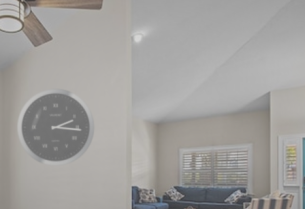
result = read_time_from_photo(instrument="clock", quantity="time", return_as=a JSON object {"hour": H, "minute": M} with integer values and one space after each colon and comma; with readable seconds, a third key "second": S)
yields {"hour": 2, "minute": 16}
